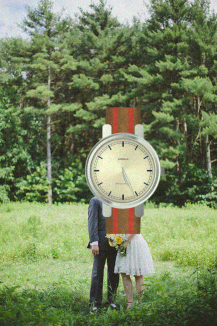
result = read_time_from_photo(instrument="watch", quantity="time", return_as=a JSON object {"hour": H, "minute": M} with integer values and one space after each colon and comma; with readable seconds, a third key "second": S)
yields {"hour": 5, "minute": 26}
